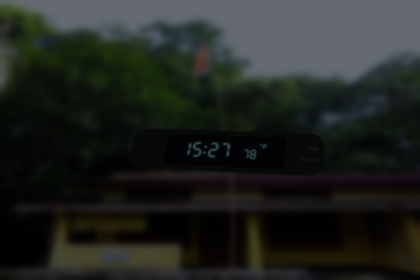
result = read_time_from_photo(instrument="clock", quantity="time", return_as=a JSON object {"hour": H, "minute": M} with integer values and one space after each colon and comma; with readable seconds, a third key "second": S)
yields {"hour": 15, "minute": 27}
